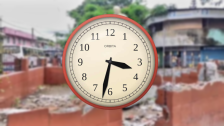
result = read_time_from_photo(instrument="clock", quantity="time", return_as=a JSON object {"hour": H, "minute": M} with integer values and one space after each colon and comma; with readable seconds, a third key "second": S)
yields {"hour": 3, "minute": 32}
